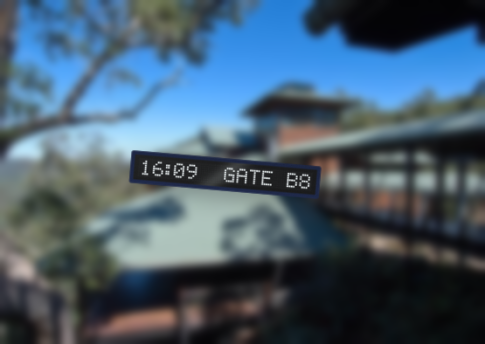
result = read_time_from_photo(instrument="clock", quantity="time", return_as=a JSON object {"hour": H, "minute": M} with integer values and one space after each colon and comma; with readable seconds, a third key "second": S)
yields {"hour": 16, "minute": 9}
